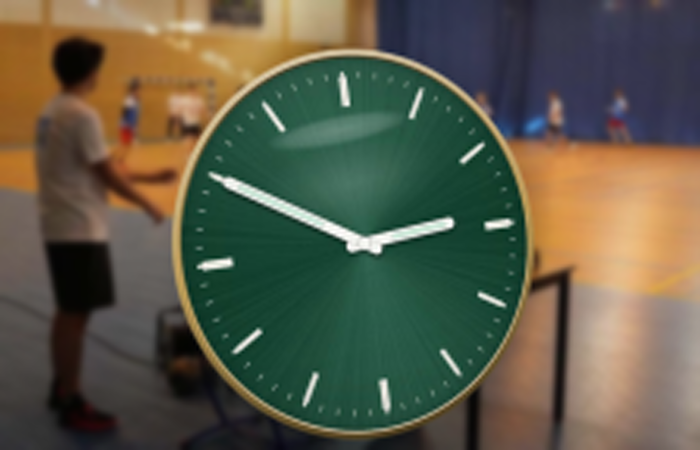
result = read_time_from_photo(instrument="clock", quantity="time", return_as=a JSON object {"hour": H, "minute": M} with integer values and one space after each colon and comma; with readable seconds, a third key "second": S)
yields {"hour": 2, "minute": 50}
